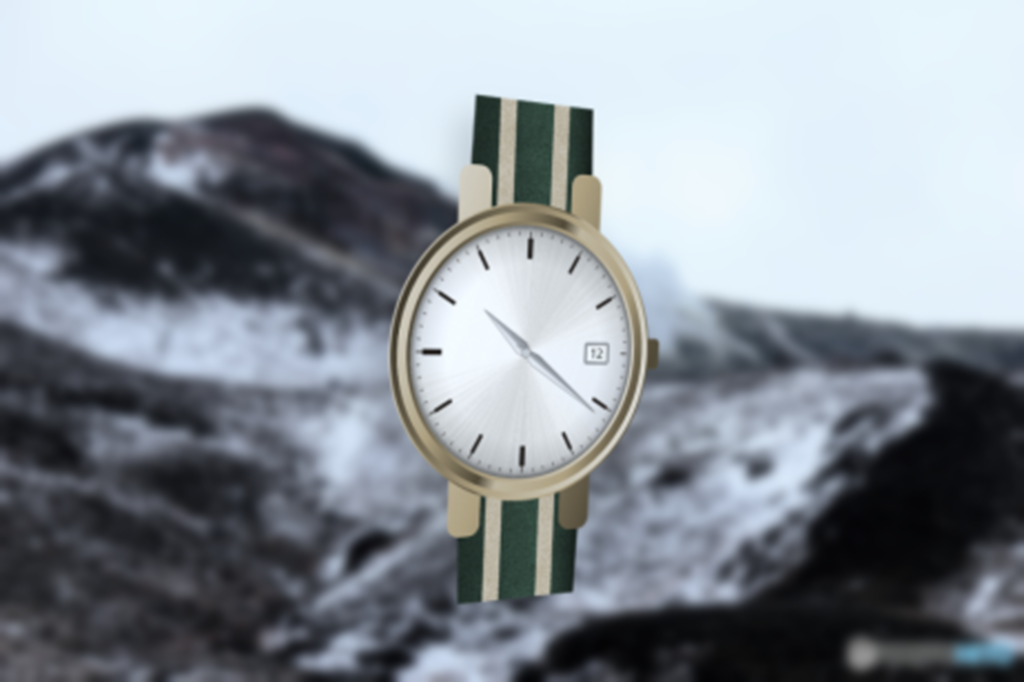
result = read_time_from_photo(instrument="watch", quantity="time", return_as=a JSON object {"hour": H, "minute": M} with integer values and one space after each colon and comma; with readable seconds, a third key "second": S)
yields {"hour": 10, "minute": 21}
